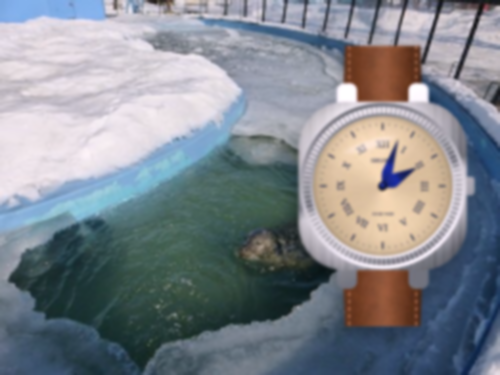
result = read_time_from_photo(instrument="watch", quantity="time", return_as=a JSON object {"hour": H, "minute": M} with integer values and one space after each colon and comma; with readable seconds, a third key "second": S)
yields {"hour": 2, "minute": 3}
